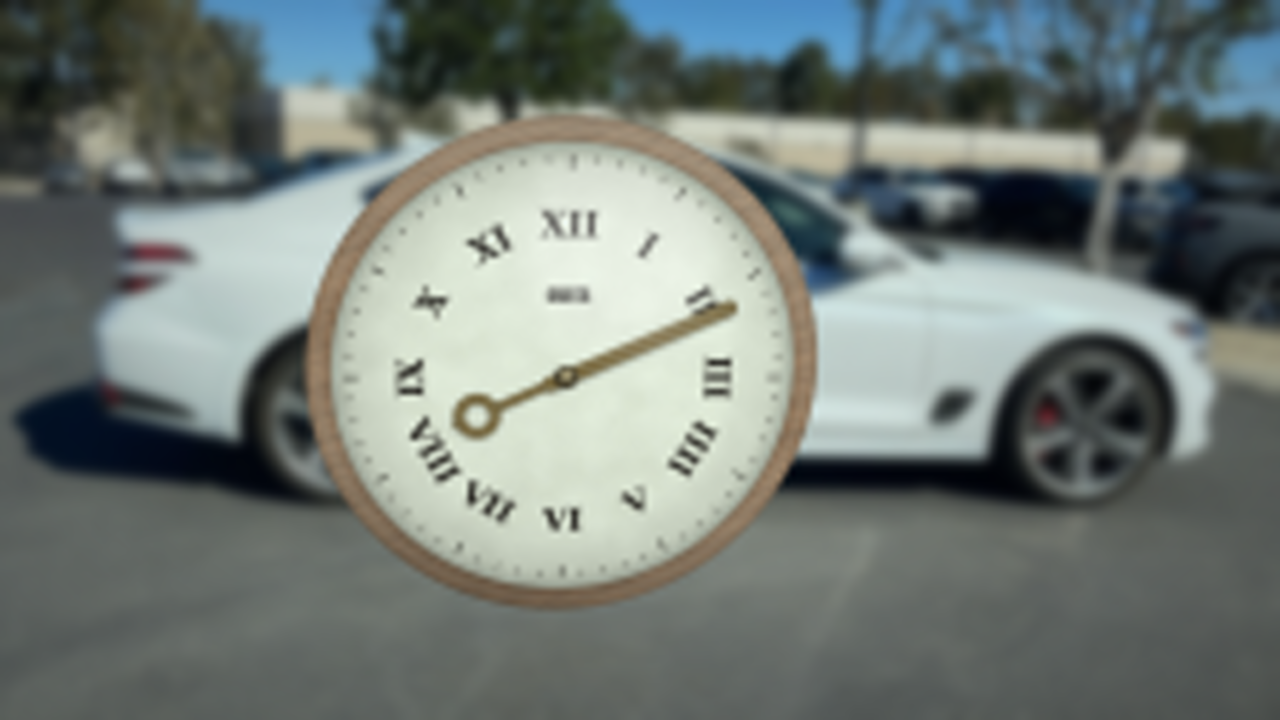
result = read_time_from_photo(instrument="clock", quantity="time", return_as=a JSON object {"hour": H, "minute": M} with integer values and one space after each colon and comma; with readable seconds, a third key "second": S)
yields {"hour": 8, "minute": 11}
